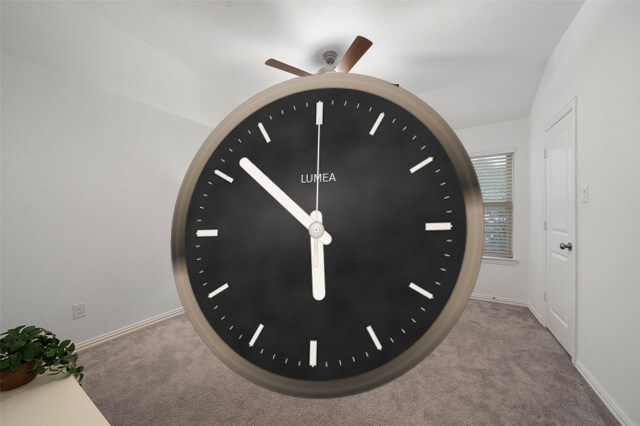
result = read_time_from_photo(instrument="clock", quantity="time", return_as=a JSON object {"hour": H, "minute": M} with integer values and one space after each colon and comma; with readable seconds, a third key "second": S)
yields {"hour": 5, "minute": 52, "second": 0}
